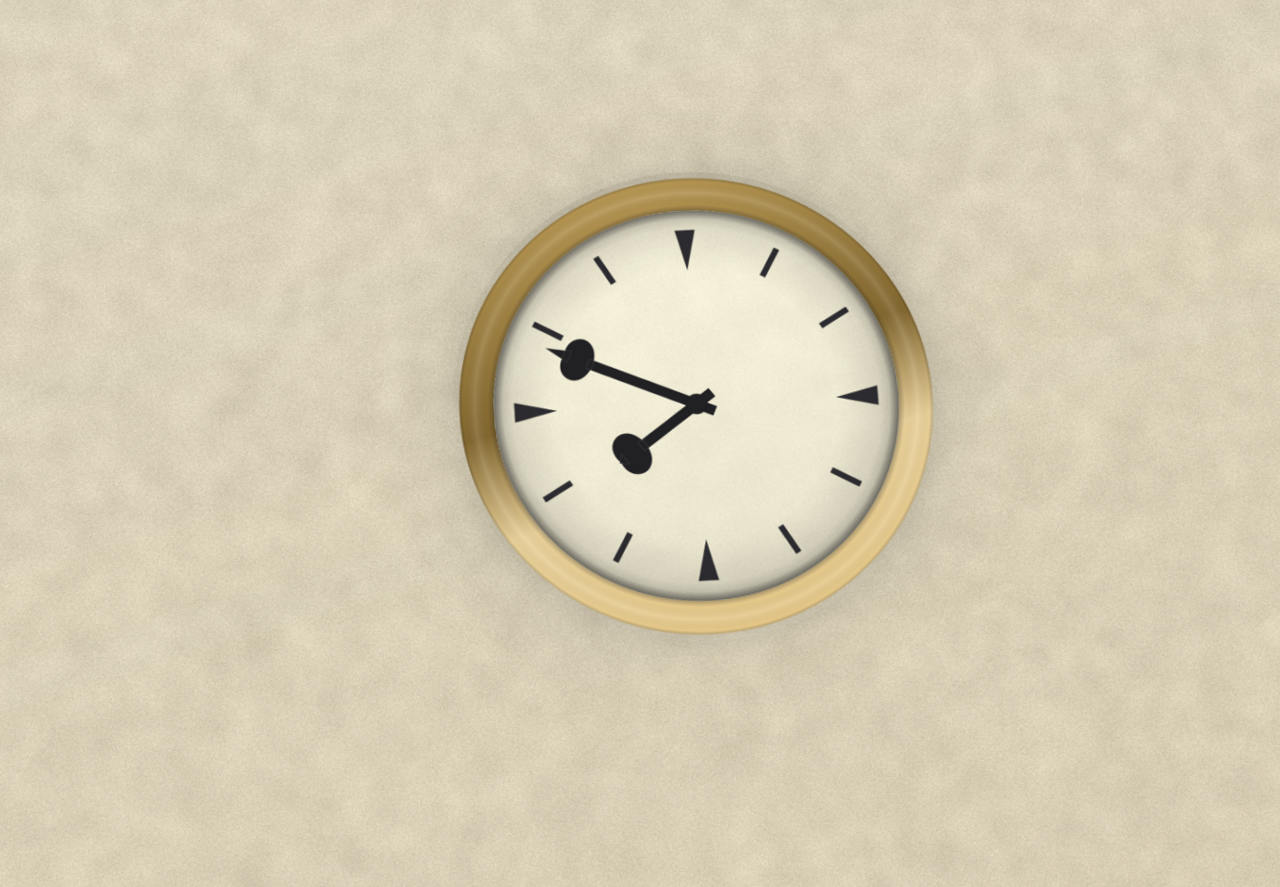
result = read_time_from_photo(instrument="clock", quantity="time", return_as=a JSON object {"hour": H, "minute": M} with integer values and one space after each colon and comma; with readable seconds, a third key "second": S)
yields {"hour": 7, "minute": 49}
